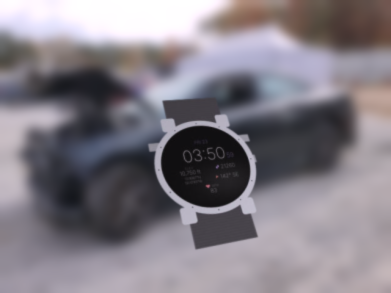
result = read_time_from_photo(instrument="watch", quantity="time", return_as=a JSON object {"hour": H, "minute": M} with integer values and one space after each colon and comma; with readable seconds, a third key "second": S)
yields {"hour": 3, "minute": 50}
